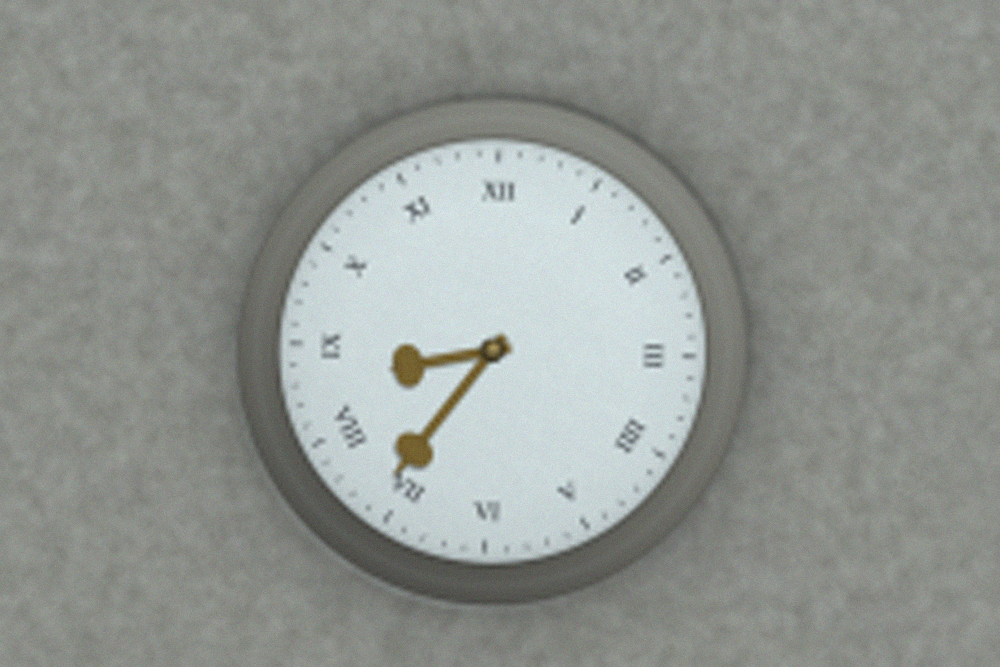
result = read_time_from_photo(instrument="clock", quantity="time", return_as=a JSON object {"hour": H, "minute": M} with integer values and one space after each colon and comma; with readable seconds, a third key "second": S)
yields {"hour": 8, "minute": 36}
